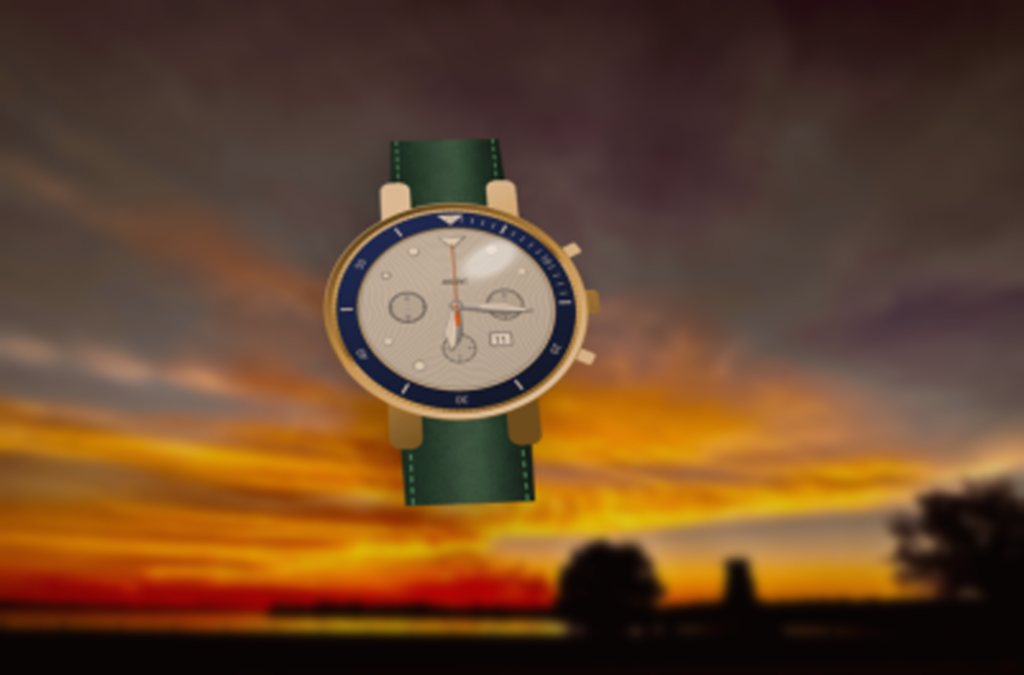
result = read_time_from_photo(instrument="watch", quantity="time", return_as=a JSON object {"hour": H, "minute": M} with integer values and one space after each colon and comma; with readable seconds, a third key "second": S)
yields {"hour": 6, "minute": 16}
